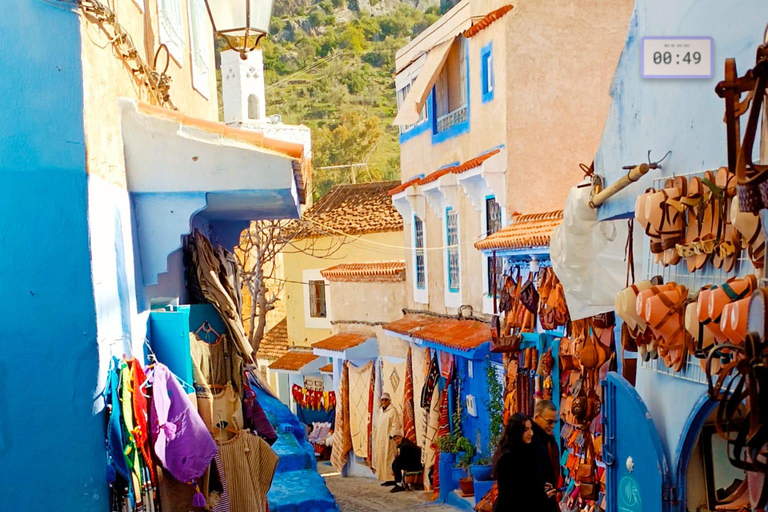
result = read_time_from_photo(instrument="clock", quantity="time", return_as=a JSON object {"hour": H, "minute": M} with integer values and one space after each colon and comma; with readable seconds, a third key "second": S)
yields {"hour": 0, "minute": 49}
